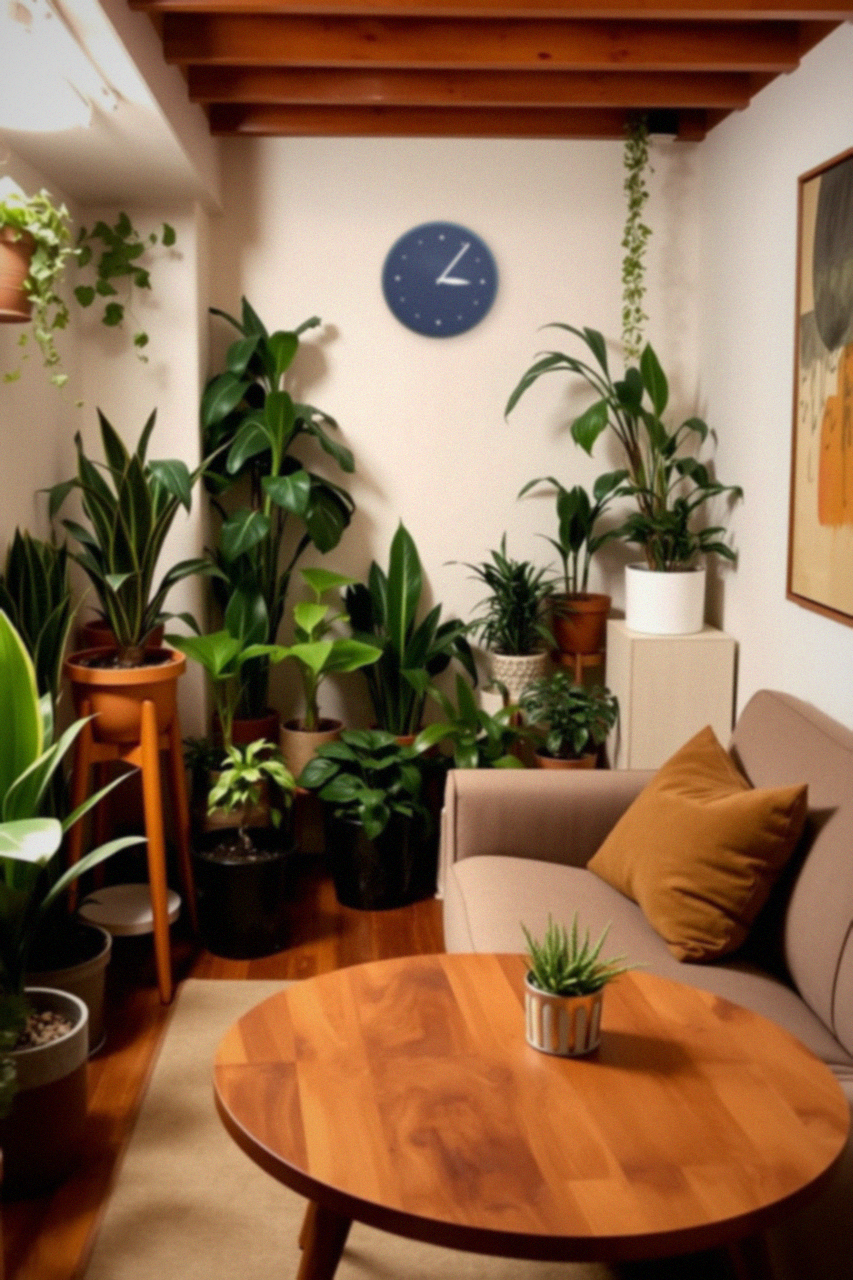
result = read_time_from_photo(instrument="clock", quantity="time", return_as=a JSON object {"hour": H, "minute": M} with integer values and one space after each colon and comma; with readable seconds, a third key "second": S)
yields {"hour": 3, "minute": 6}
